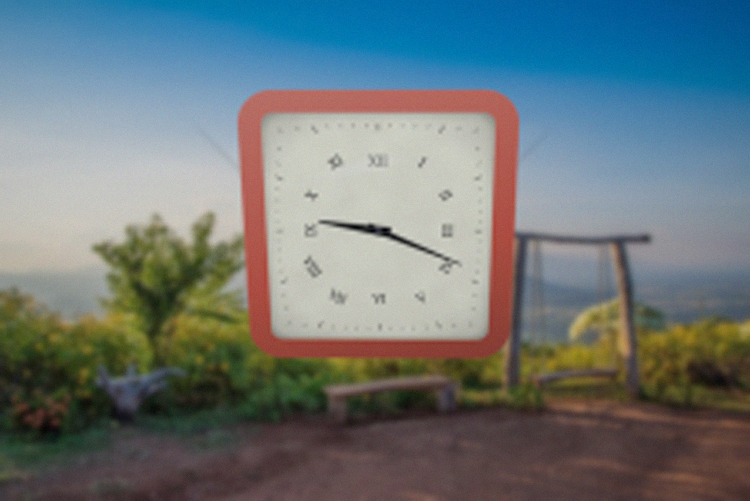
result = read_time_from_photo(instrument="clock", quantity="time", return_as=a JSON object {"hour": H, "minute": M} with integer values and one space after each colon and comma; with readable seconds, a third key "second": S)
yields {"hour": 9, "minute": 19}
